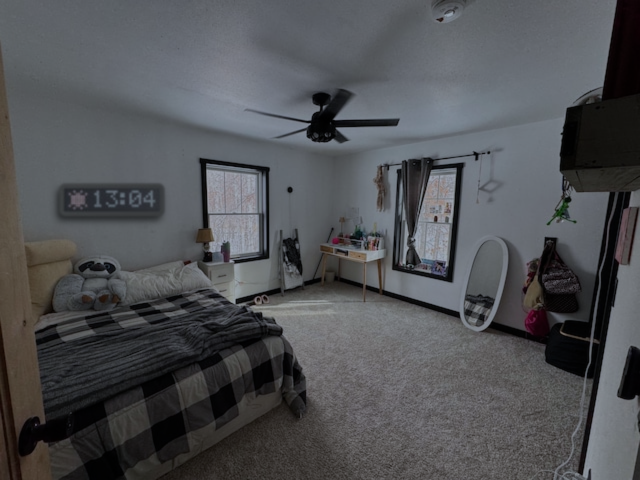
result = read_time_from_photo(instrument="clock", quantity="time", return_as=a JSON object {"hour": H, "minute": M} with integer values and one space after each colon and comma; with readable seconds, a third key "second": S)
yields {"hour": 13, "minute": 4}
